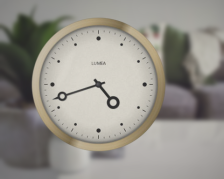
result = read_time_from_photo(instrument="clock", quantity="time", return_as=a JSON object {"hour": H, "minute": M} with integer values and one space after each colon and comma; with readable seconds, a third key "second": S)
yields {"hour": 4, "minute": 42}
